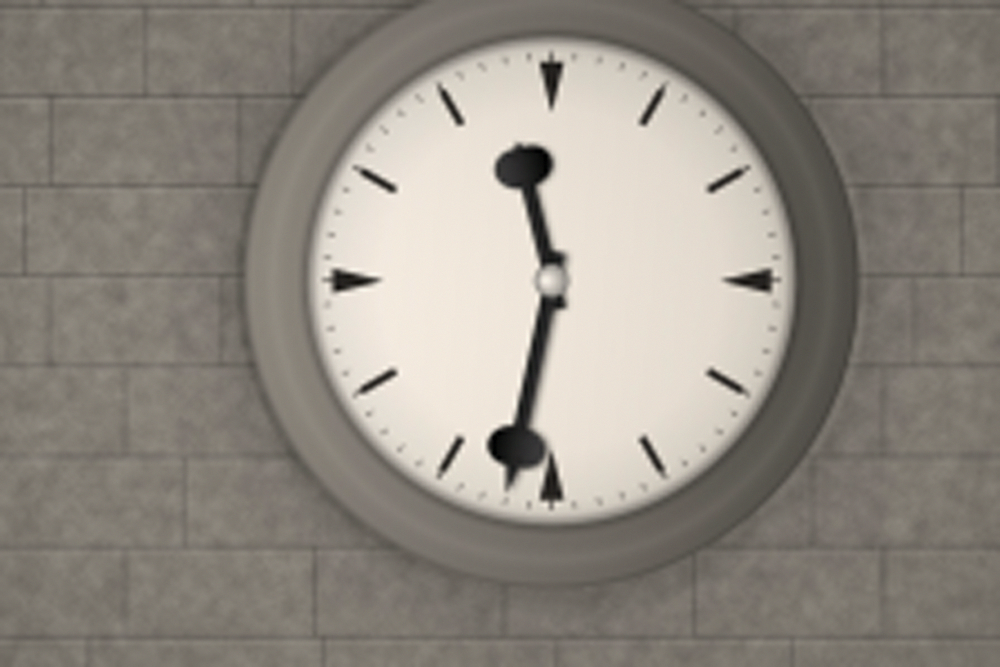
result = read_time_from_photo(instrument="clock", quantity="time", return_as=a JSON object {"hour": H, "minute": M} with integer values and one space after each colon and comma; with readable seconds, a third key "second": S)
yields {"hour": 11, "minute": 32}
